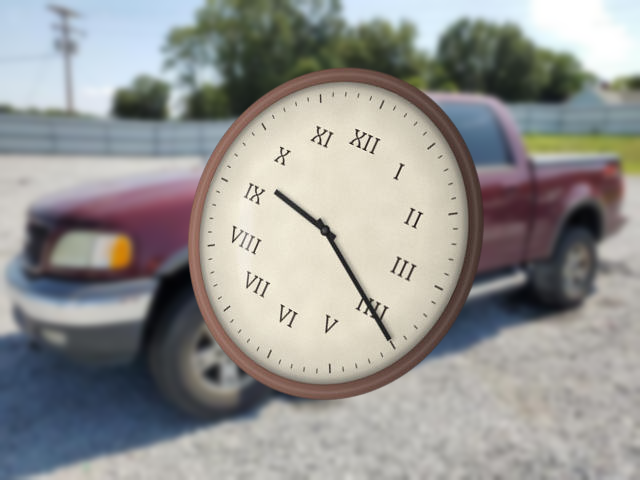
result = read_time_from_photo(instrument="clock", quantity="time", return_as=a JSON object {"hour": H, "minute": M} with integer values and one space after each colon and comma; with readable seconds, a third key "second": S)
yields {"hour": 9, "minute": 20}
